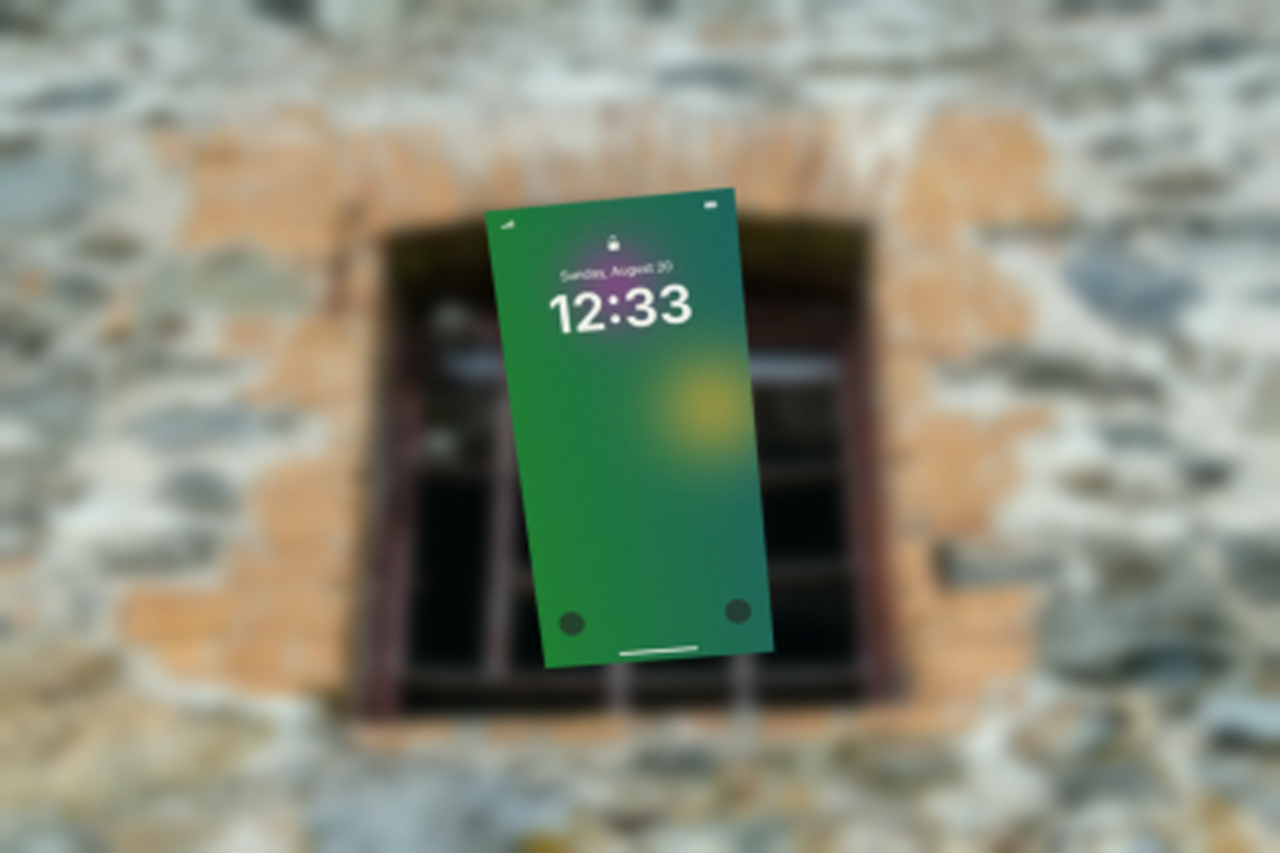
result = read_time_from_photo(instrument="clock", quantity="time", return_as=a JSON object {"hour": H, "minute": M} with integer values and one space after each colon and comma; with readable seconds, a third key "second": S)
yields {"hour": 12, "minute": 33}
